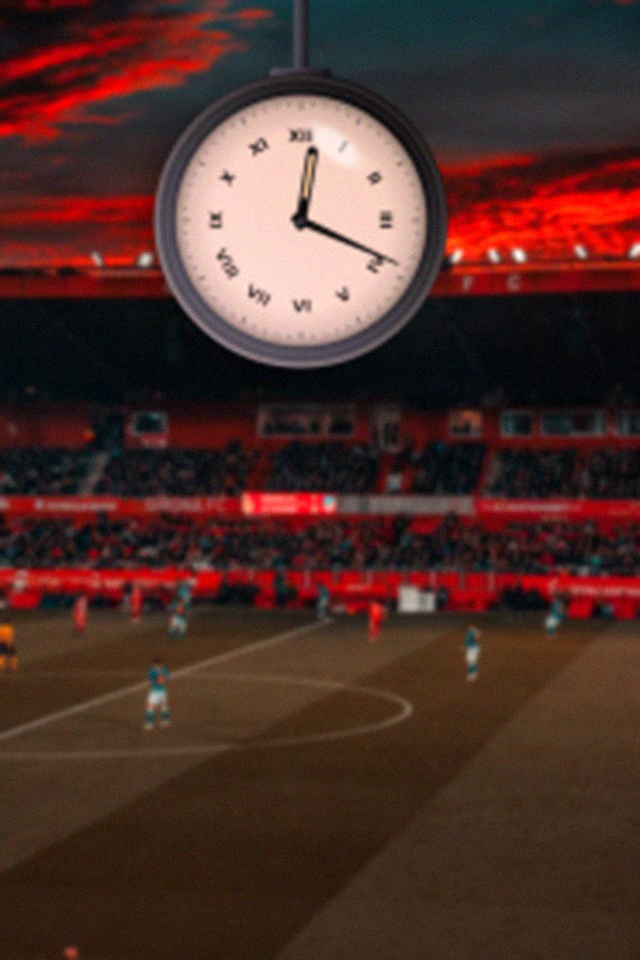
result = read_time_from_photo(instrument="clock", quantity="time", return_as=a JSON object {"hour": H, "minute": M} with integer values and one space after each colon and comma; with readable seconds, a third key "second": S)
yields {"hour": 12, "minute": 19}
